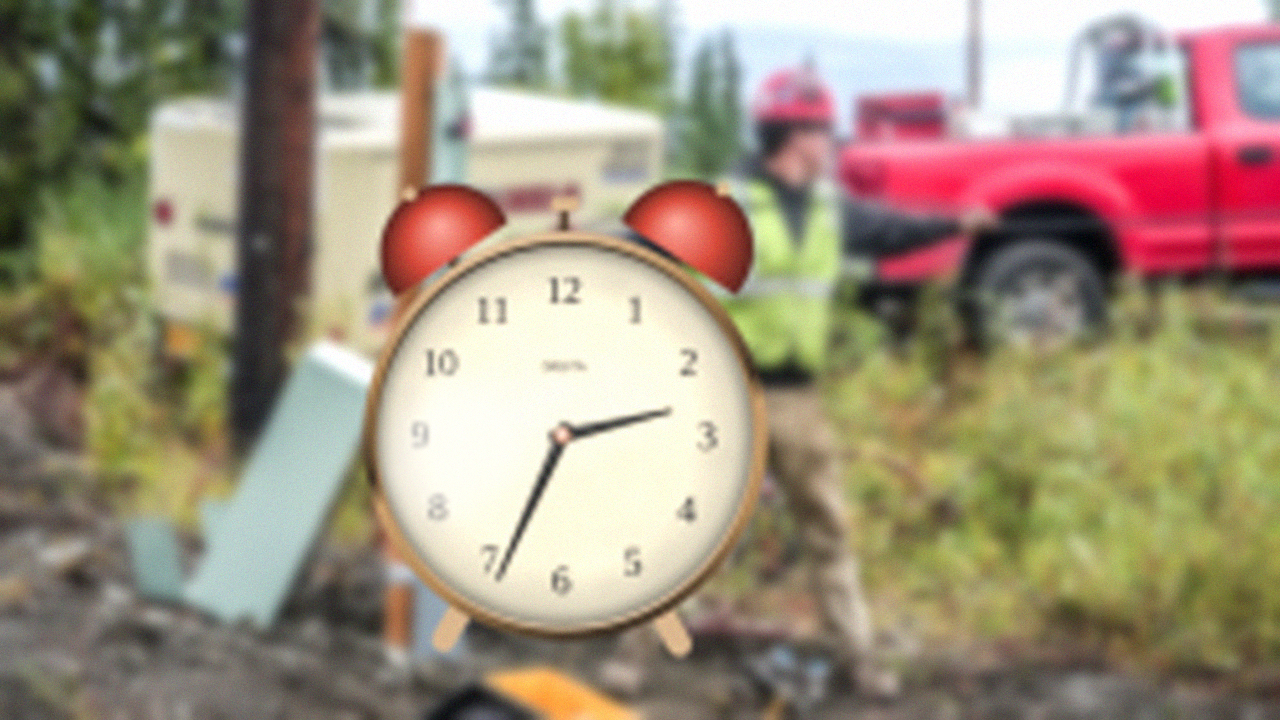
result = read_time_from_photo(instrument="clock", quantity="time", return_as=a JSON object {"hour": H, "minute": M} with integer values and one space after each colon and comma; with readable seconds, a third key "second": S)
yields {"hour": 2, "minute": 34}
